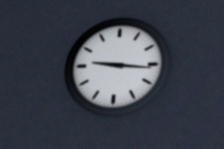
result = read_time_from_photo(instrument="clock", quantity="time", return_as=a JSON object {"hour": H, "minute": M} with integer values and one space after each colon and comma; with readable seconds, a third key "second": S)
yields {"hour": 9, "minute": 16}
